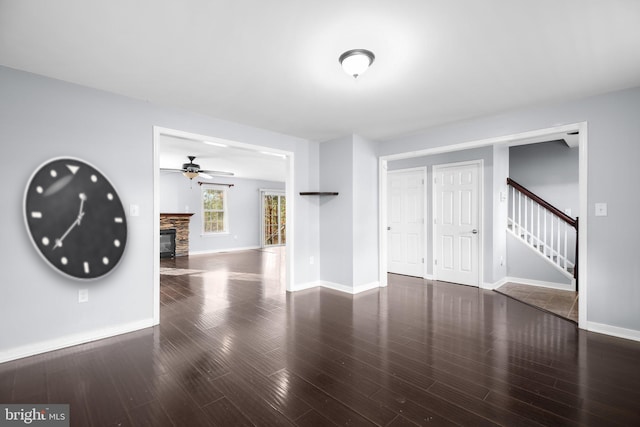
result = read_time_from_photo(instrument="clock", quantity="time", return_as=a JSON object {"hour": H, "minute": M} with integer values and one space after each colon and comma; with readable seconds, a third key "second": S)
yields {"hour": 12, "minute": 38}
